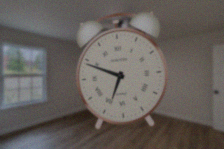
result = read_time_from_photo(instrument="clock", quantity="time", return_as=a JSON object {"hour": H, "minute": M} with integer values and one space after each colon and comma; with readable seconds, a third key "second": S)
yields {"hour": 6, "minute": 49}
